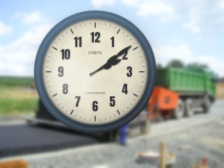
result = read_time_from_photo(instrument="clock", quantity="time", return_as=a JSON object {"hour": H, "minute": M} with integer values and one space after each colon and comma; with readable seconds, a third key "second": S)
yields {"hour": 2, "minute": 9}
